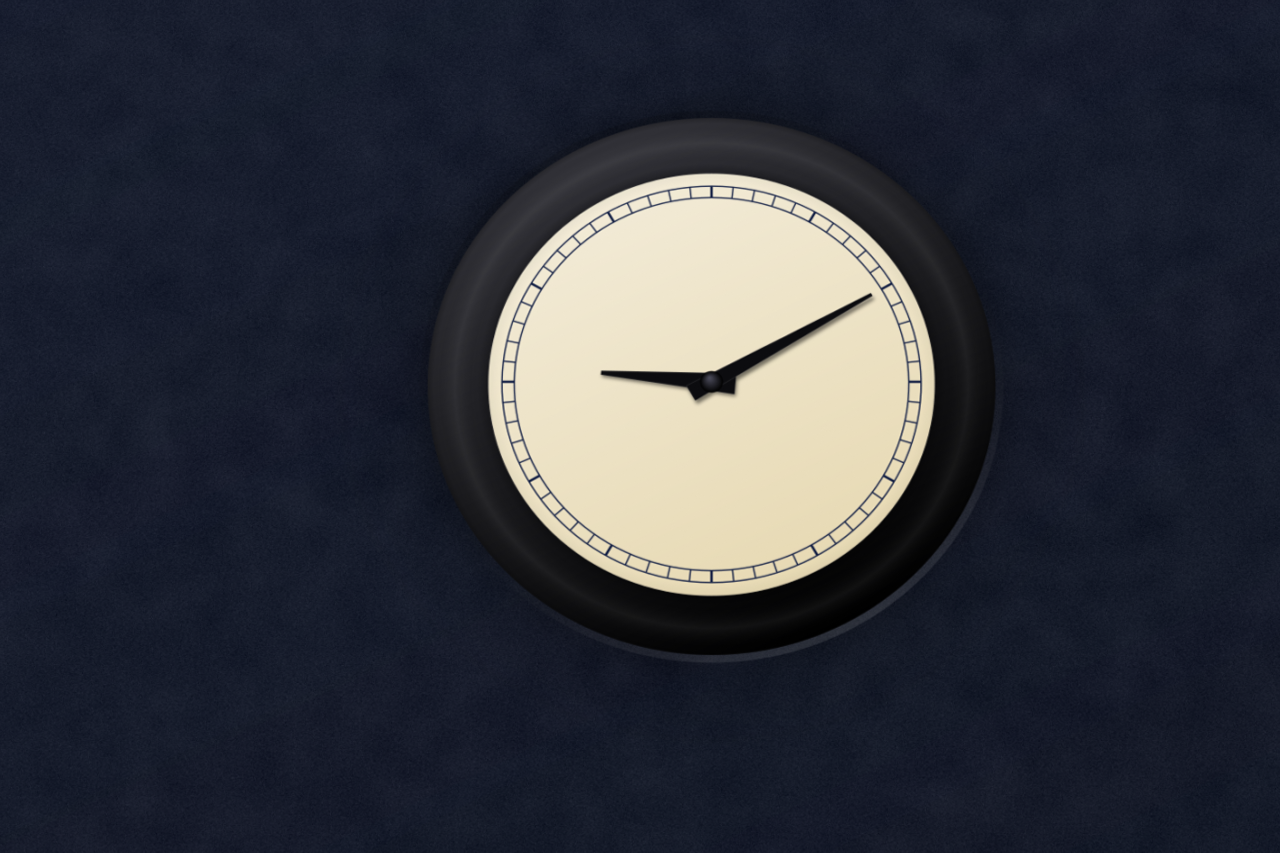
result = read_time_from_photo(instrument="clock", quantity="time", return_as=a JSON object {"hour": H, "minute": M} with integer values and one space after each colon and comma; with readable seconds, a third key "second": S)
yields {"hour": 9, "minute": 10}
